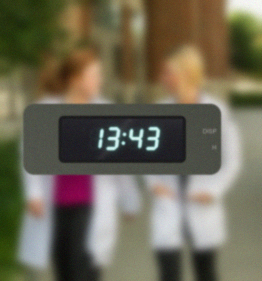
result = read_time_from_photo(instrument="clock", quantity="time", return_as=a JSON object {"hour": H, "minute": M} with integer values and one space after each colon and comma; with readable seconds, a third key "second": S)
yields {"hour": 13, "minute": 43}
